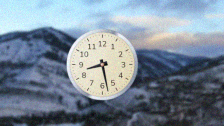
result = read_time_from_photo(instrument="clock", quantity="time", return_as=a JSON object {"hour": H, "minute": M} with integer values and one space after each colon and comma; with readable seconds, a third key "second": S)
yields {"hour": 8, "minute": 28}
